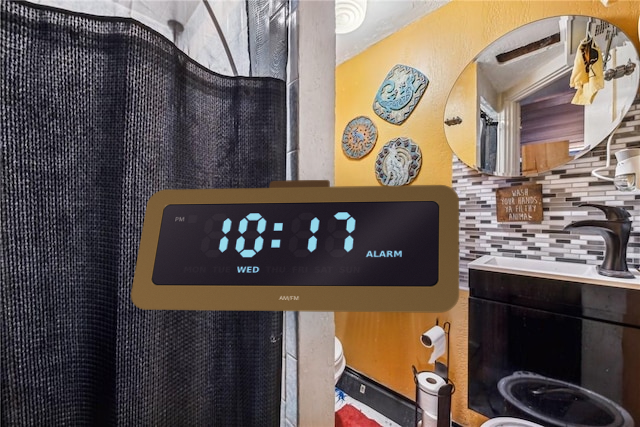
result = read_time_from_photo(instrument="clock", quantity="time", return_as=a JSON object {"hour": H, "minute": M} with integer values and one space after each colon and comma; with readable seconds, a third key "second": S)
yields {"hour": 10, "minute": 17}
